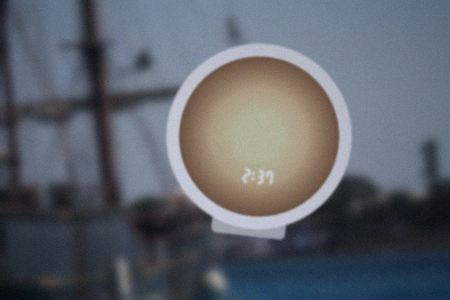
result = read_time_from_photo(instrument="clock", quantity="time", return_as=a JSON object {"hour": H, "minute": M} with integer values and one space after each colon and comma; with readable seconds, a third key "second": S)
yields {"hour": 2, "minute": 37}
